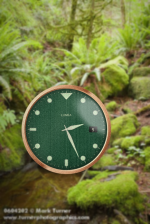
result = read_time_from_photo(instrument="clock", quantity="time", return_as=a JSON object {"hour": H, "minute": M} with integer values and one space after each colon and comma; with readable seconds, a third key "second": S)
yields {"hour": 2, "minute": 26}
